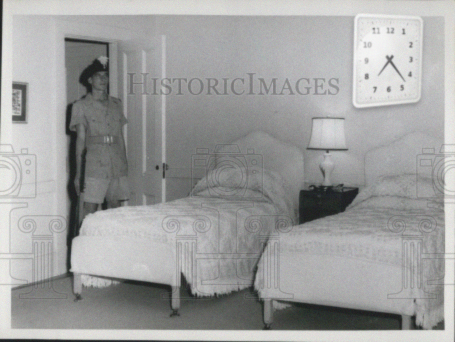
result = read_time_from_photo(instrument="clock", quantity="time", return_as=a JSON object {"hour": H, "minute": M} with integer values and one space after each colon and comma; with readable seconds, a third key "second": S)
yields {"hour": 7, "minute": 23}
